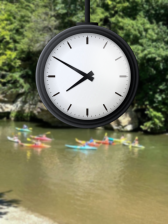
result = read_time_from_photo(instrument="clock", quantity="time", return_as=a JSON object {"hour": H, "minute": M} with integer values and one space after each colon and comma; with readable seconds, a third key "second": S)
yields {"hour": 7, "minute": 50}
